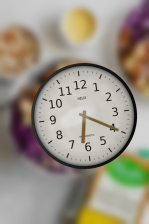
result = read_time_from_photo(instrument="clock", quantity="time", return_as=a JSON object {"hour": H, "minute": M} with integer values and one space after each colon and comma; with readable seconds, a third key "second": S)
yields {"hour": 6, "minute": 20}
